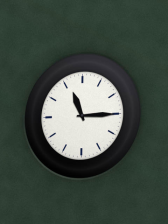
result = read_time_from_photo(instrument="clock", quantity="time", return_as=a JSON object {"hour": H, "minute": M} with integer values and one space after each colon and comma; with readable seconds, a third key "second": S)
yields {"hour": 11, "minute": 15}
